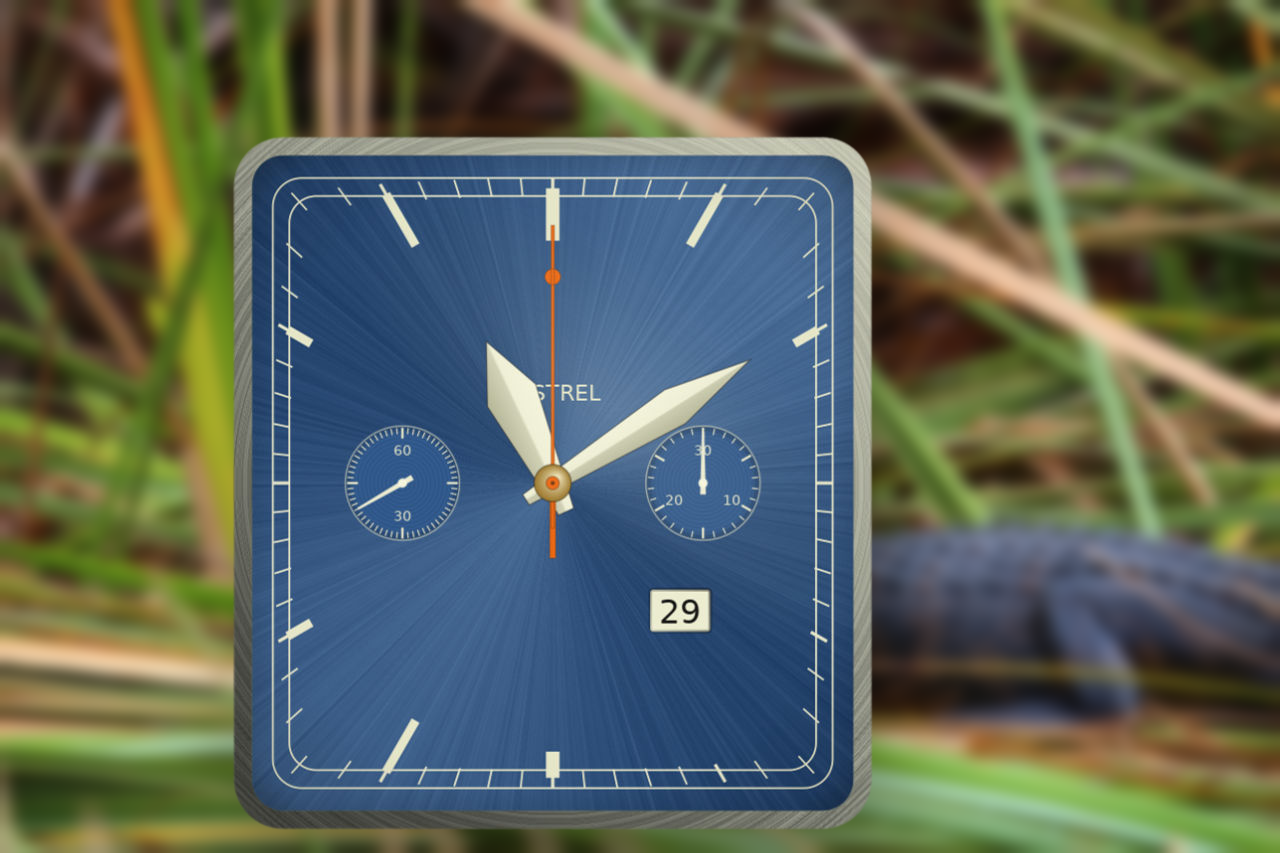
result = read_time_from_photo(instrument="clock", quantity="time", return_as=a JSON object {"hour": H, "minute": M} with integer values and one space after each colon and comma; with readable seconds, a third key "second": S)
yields {"hour": 11, "minute": 9, "second": 40}
